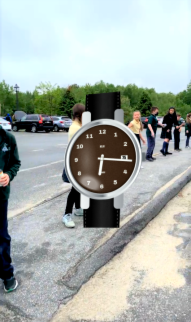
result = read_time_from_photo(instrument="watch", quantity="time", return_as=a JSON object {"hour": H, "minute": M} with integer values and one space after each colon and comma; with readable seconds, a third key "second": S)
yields {"hour": 6, "minute": 16}
